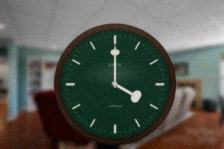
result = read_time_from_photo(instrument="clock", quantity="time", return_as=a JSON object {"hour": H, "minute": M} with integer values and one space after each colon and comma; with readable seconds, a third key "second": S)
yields {"hour": 4, "minute": 0}
